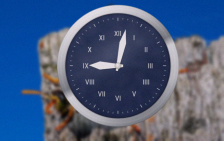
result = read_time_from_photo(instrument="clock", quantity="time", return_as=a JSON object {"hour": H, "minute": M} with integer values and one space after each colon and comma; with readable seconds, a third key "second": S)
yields {"hour": 9, "minute": 2}
